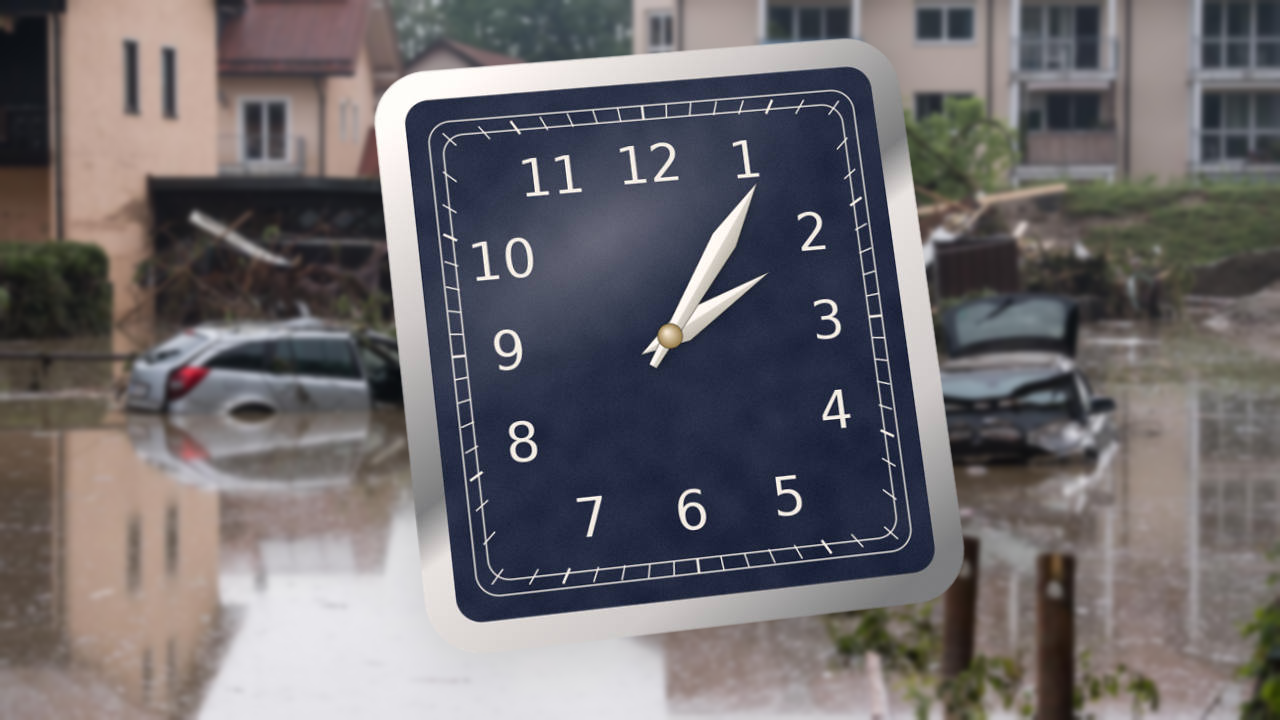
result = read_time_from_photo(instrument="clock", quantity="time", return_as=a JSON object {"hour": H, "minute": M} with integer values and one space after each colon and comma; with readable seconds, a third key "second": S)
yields {"hour": 2, "minute": 6}
